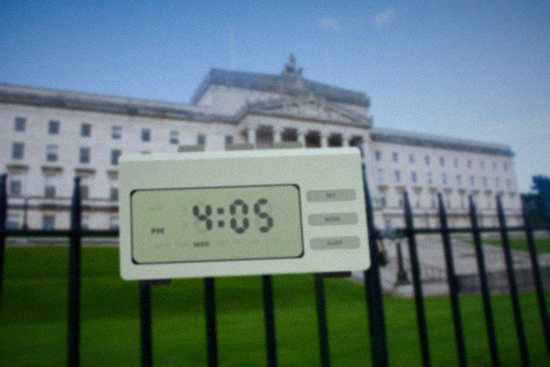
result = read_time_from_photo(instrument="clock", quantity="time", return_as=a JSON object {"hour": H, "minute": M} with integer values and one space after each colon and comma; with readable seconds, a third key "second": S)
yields {"hour": 4, "minute": 5}
